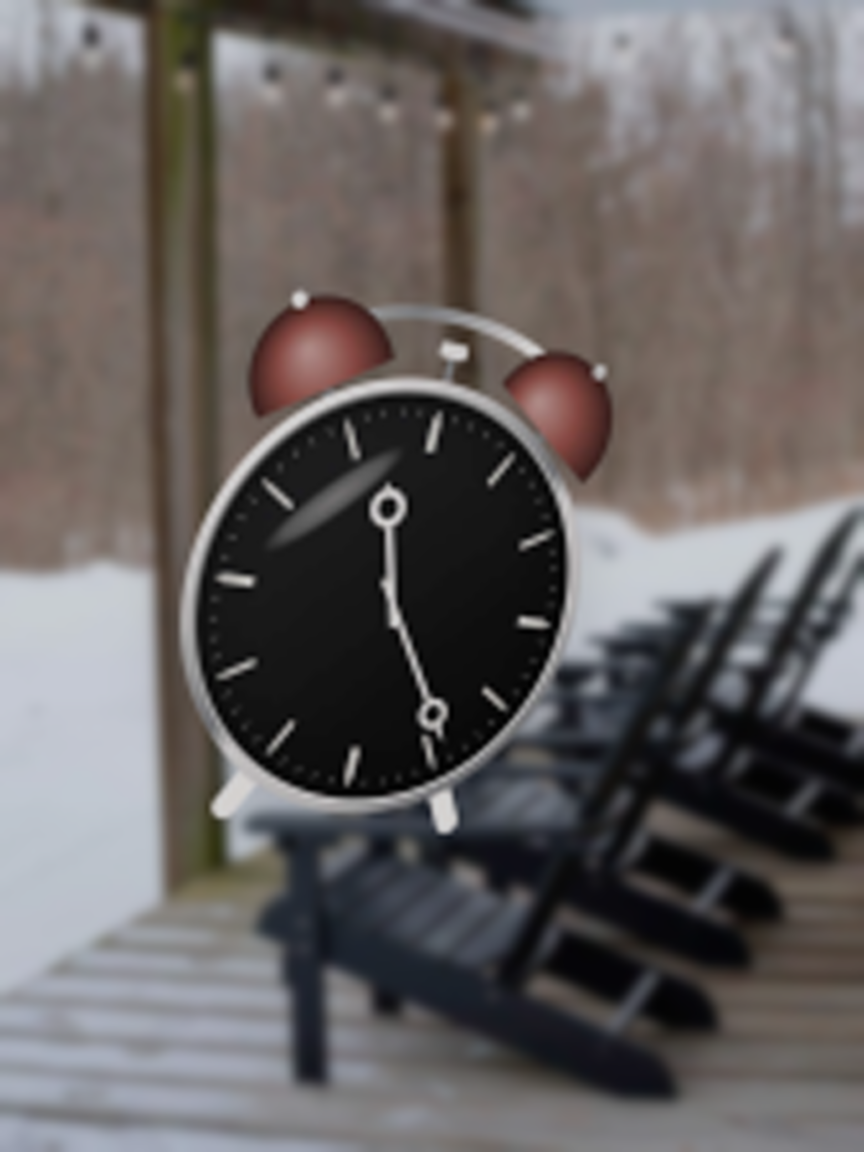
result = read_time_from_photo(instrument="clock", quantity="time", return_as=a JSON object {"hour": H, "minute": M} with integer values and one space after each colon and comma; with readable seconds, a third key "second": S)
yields {"hour": 11, "minute": 24}
